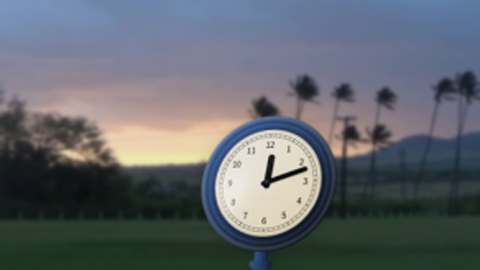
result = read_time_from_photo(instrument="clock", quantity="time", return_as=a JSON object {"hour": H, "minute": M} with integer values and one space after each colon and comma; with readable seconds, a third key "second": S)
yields {"hour": 12, "minute": 12}
